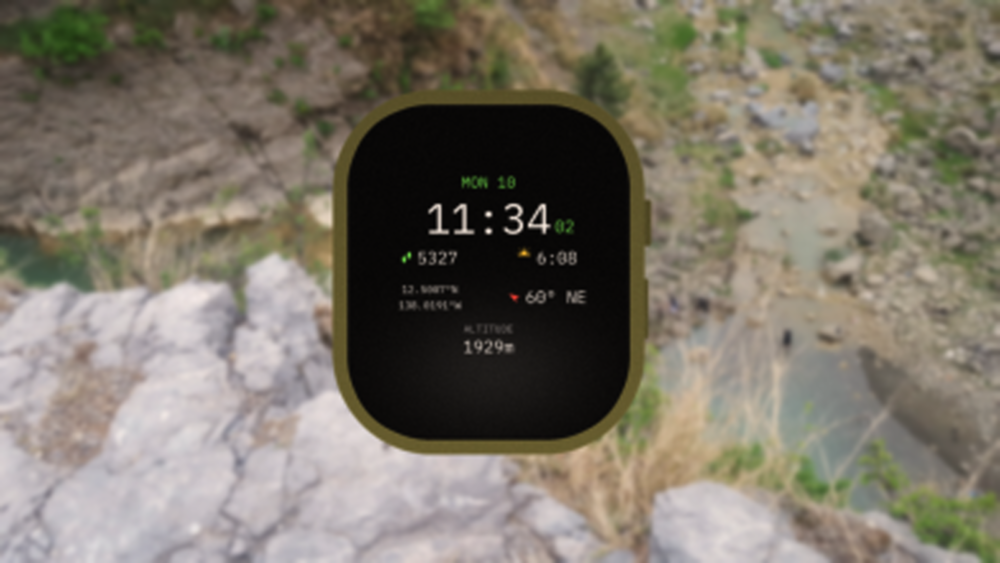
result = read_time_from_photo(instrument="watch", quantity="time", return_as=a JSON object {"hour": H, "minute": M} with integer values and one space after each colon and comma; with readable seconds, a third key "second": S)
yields {"hour": 11, "minute": 34}
